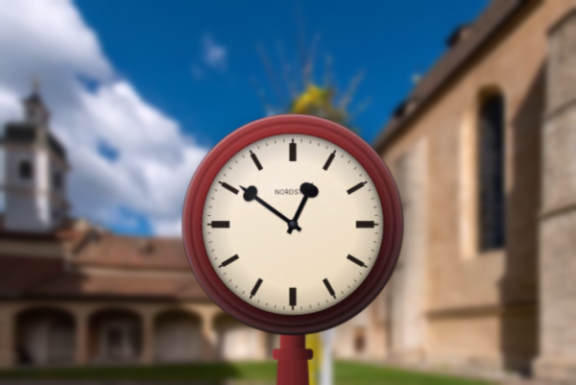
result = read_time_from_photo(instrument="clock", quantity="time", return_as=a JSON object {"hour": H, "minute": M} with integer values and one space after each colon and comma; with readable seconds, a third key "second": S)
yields {"hour": 12, "minute": 51}
